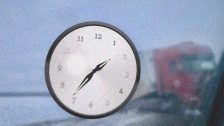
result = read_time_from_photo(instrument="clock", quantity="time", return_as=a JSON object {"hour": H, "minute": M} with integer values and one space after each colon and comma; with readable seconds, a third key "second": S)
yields {"hour": 1, "minute": 36}
